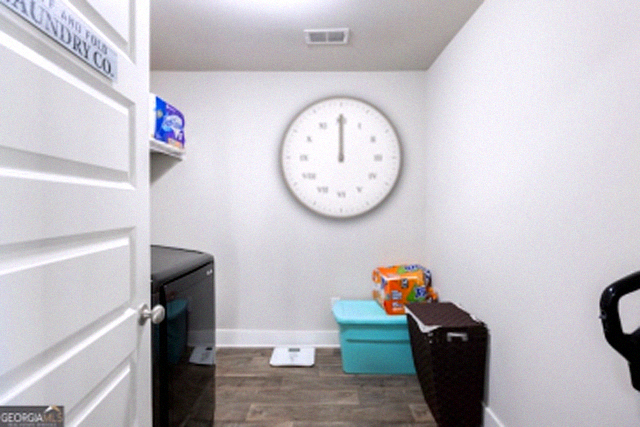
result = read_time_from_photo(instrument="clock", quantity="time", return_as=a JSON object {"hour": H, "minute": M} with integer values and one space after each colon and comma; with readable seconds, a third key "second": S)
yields {"hour": 12, "minute": 0}
